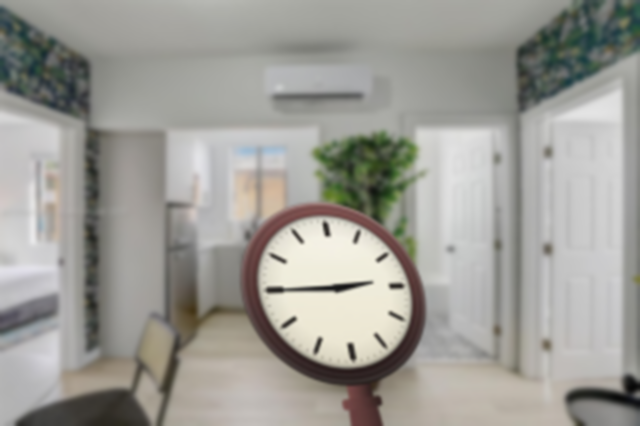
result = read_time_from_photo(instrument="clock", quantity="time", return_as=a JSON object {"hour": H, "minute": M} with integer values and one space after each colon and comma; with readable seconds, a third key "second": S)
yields {"hour": 2, "minute": 45}
